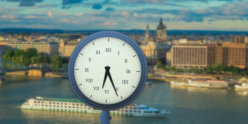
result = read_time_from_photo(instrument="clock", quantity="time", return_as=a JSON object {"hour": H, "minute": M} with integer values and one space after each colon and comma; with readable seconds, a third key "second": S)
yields {"hour": 6, "minute": 26}
